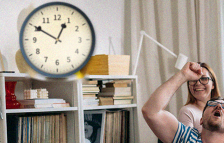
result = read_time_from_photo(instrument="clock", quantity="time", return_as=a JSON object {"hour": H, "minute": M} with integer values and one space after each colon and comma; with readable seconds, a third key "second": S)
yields {"hour": 12, "minute": 50}
